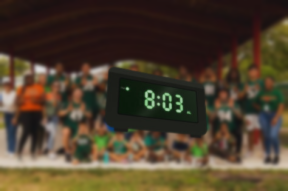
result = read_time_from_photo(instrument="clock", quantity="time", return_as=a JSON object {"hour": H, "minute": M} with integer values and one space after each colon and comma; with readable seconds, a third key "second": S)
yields {"hour": 8, "minute": 3}
